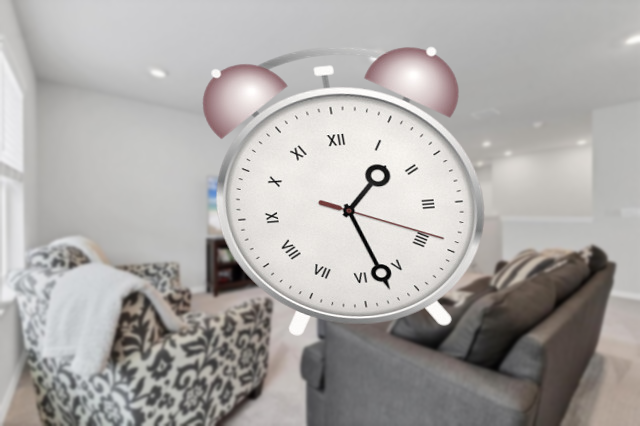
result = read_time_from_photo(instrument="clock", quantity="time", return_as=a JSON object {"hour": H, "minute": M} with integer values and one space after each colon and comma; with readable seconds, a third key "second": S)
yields {"hour": 1, "minute": 27, "second": 19}
